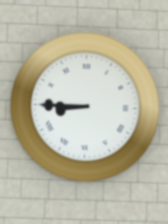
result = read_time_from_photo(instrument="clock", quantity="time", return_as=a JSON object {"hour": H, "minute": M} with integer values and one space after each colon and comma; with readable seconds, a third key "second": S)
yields {"hour": 8, "minute": 45}
